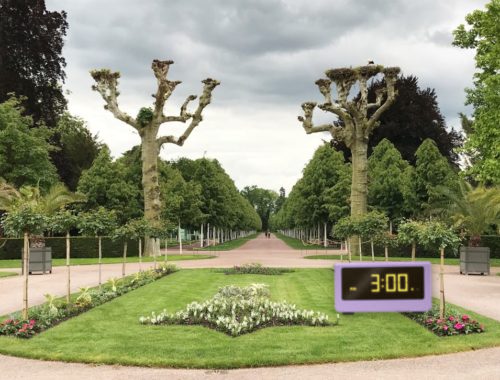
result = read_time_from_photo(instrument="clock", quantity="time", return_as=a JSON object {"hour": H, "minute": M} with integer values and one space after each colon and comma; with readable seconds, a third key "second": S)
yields {"hour": 3, "minute": 0}
